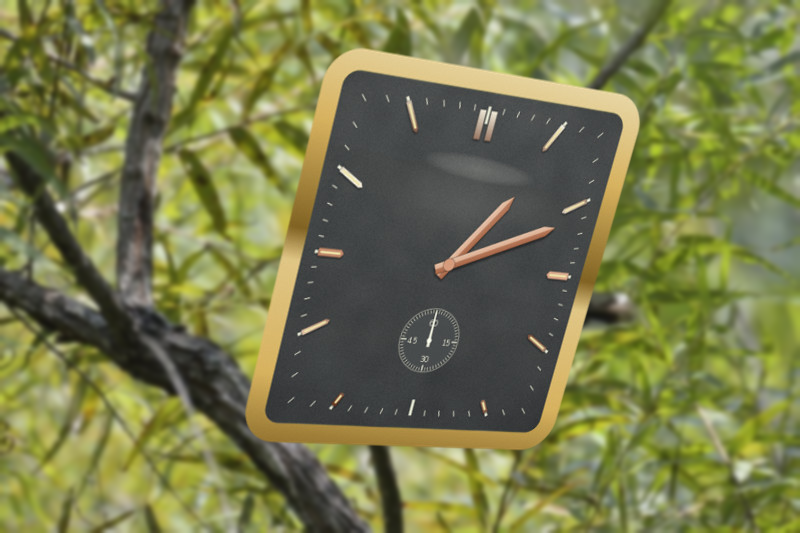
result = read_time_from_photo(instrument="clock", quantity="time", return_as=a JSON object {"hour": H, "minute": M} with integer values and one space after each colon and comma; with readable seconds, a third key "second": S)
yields {"hour": 1, "minute": 11}
